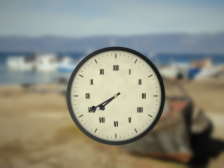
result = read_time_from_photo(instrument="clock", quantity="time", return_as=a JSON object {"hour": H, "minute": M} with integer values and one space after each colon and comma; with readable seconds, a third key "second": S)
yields {"hour": 7, "minute": 40}
